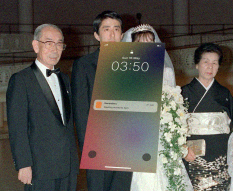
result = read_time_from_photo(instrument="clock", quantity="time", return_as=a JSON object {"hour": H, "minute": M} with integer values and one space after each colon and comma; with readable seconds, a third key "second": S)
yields {"hour": 3, "minute": 50}
